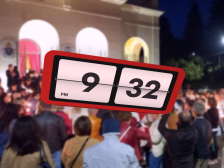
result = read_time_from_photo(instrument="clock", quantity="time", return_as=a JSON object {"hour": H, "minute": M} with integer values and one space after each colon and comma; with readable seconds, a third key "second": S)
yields {"hour": 9, "minute": 32}
